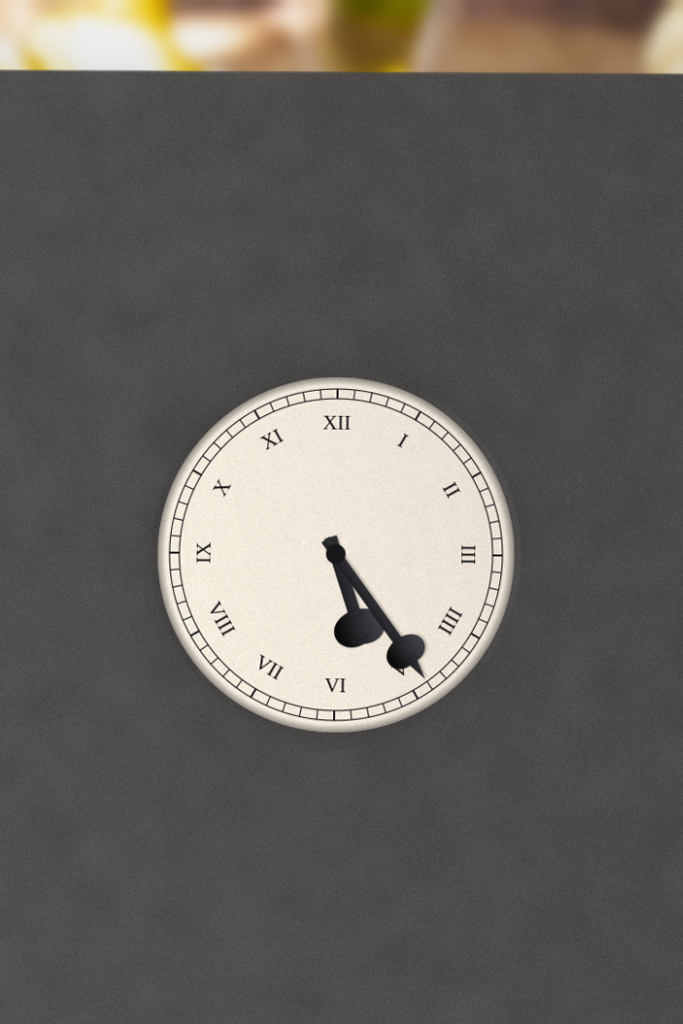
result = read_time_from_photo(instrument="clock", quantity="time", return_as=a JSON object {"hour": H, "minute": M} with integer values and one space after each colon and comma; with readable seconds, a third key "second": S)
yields {"hour": 5, "minute": 24}
